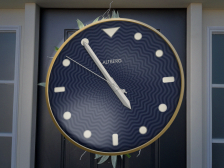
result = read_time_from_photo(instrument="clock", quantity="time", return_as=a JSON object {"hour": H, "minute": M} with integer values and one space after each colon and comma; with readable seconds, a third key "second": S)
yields {"hour": 4, "minute": 54, "second": 51}
